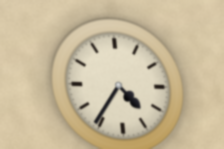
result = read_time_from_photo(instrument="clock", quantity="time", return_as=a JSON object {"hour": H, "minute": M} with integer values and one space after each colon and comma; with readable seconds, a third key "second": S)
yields {"hour": 4, "minute": 36}
